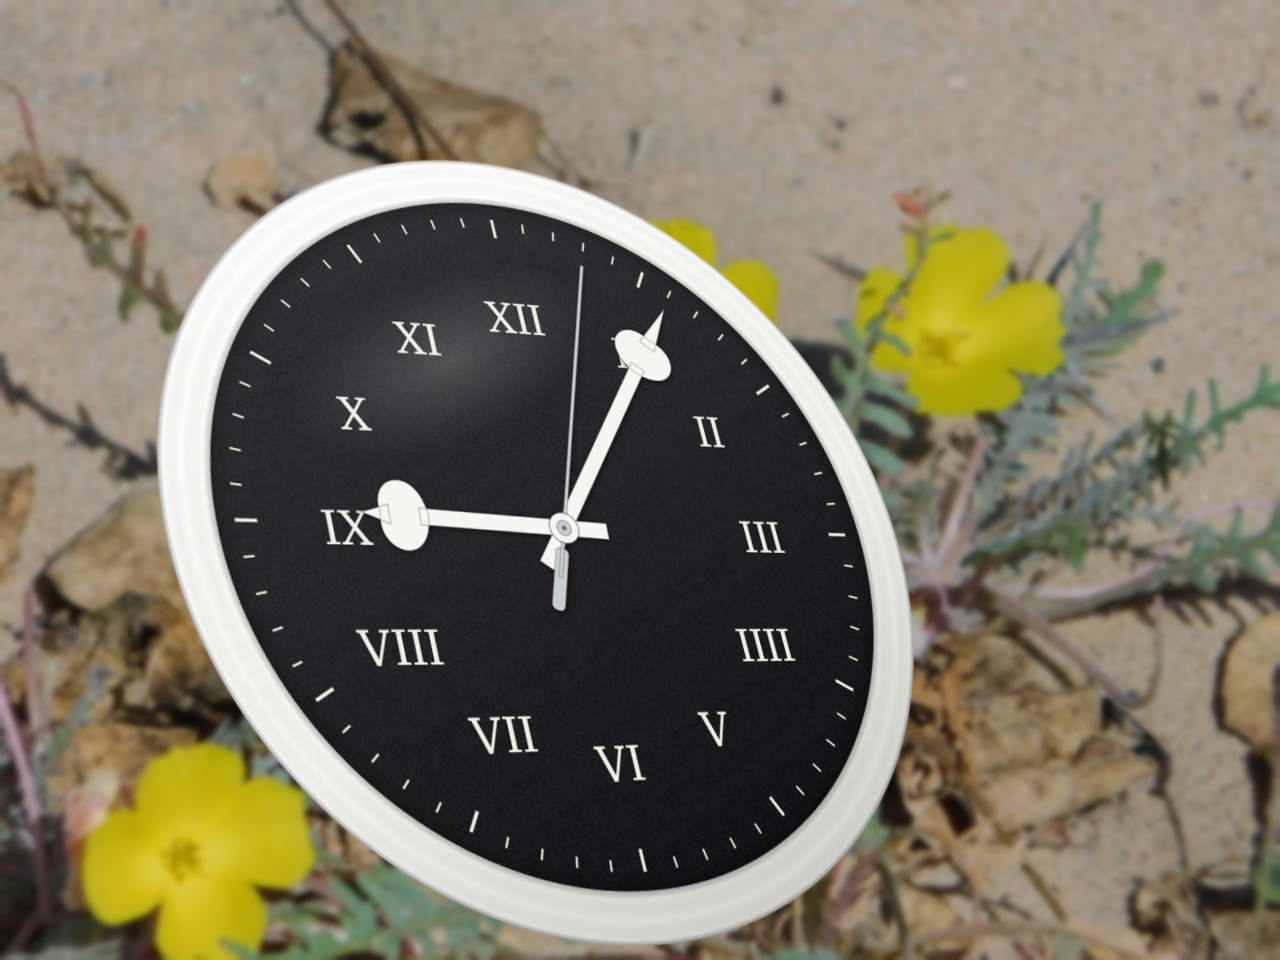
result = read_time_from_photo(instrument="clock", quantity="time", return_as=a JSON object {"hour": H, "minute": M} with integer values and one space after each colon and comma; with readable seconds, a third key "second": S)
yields {"hour": 9, "minute": 6, "second": 3}
